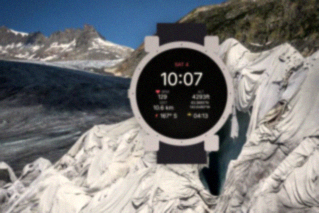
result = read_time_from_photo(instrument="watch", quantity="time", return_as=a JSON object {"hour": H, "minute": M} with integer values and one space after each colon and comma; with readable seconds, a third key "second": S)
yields {"hour": 10, "minute": 7}
